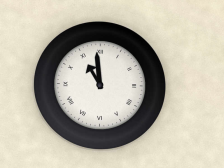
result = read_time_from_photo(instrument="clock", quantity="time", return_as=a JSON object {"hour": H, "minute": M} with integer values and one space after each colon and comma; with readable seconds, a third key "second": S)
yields {"hour": 10, "minute": 59}
